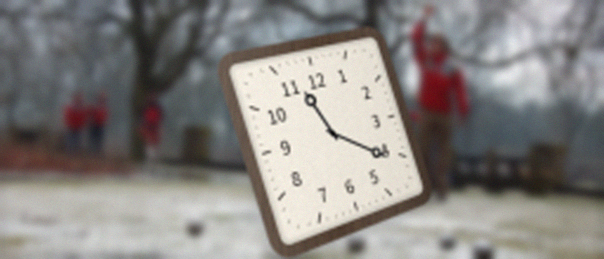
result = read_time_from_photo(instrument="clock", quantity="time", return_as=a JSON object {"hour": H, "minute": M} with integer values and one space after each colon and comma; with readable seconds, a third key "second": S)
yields {"hour": 11, "minute": 21}
